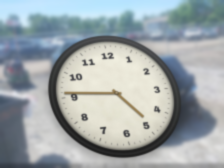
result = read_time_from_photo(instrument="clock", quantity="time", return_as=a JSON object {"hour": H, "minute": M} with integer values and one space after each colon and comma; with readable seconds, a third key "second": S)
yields {"hour": 4, "minute": 46}
